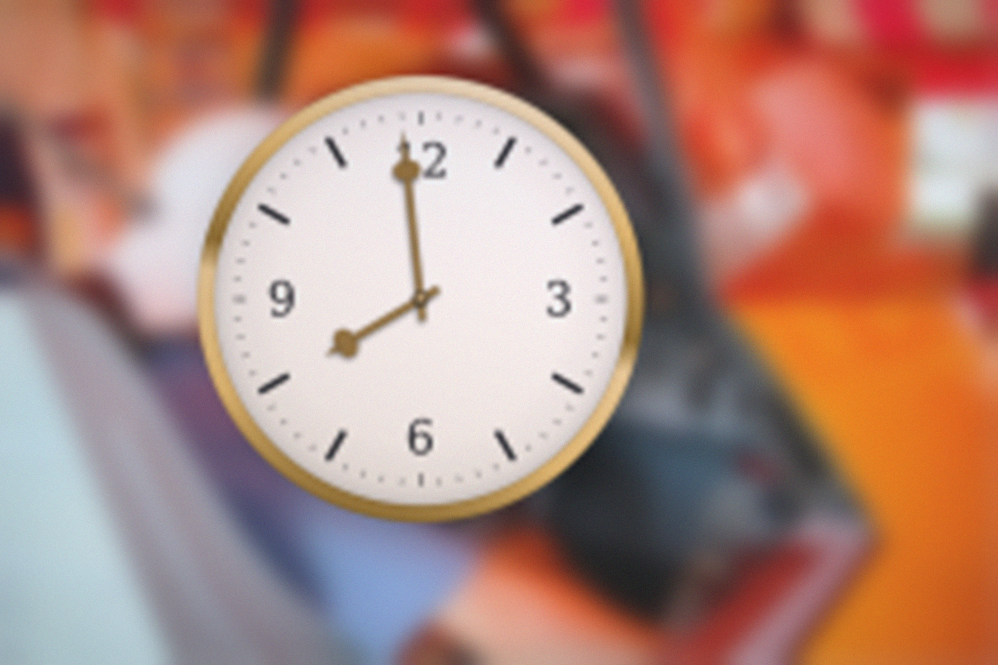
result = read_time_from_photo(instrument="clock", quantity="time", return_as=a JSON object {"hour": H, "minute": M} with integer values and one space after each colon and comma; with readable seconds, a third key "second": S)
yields {"hour": 7, "minute": 59}
